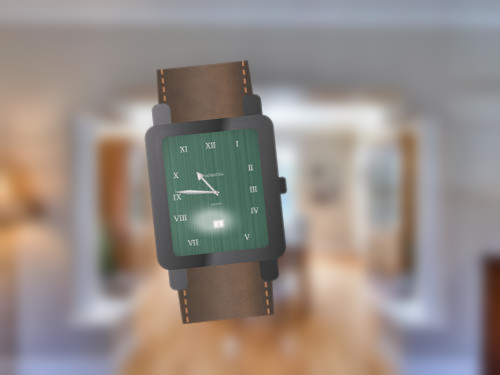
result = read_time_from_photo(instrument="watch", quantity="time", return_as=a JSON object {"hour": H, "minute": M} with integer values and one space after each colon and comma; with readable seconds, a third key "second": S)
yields {"hour": 10, "minute": 46}
